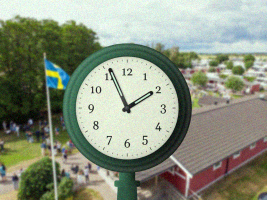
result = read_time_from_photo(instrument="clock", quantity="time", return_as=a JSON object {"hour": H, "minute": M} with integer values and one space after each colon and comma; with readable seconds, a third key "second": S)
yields {"hour": 1, "minute": 56}
